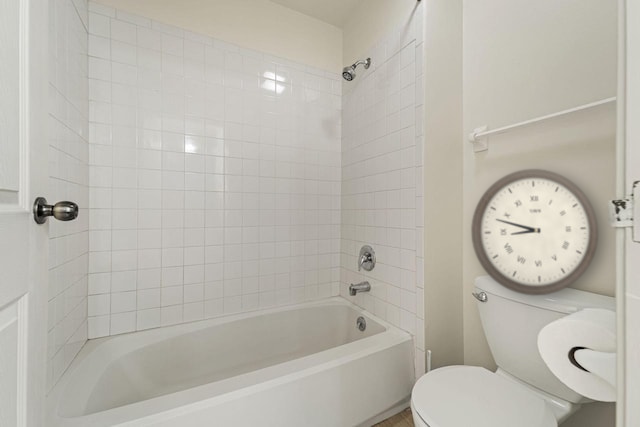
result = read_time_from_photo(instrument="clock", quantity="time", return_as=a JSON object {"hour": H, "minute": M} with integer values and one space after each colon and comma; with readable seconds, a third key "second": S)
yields {"hour": 8, "minute": 48}
